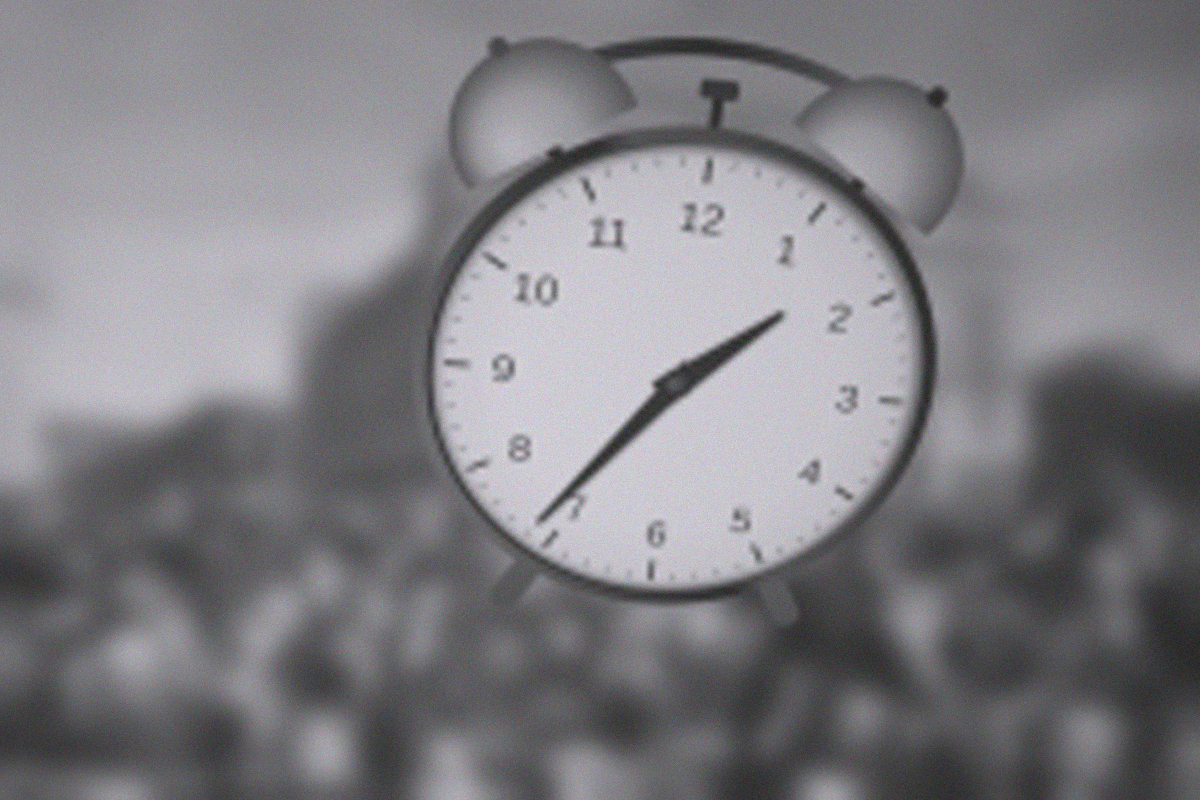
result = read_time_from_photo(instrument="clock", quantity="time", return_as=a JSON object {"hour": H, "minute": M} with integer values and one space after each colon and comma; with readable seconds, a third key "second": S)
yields {"hour": 1, "minute": 36}
